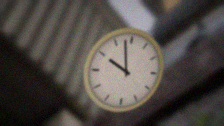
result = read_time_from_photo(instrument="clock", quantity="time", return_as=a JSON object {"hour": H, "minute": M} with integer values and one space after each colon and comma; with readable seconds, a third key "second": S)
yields {"hour": 9, "minute": 58}
